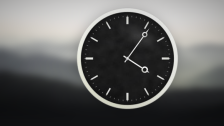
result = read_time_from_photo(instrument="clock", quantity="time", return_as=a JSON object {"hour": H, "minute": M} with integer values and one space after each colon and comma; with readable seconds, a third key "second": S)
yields {"hour": 4, "minute": 6}
